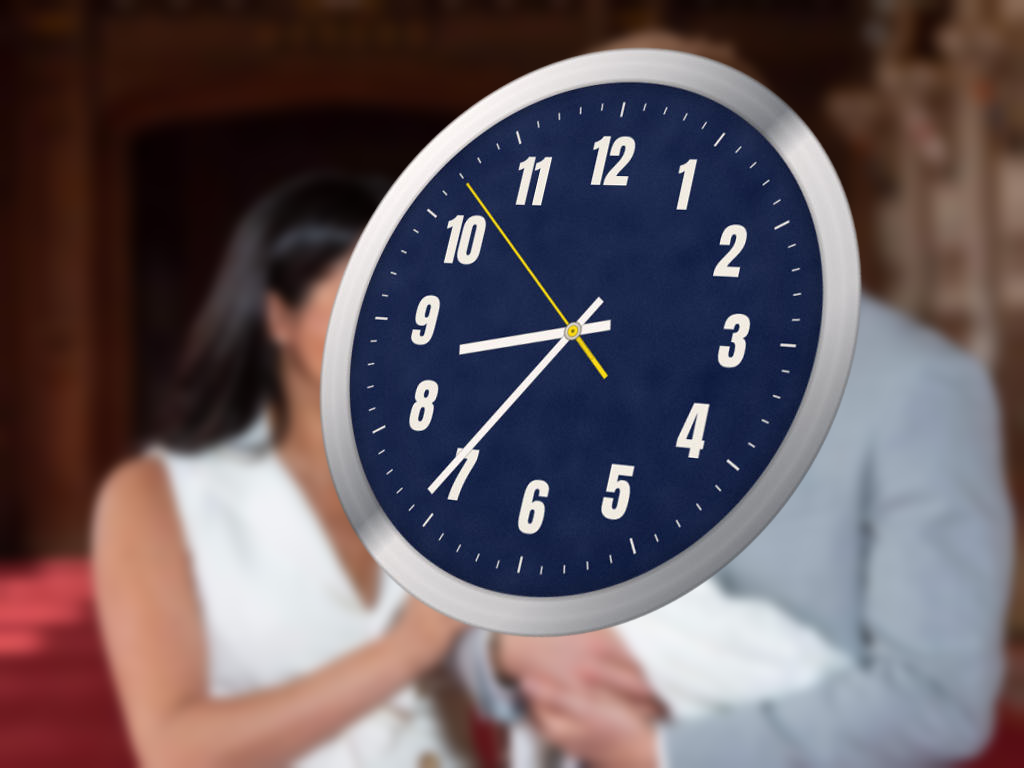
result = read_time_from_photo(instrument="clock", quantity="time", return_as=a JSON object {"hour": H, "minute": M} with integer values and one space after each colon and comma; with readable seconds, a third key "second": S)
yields {"hour": 8, "minute": 35, "second": 52}
